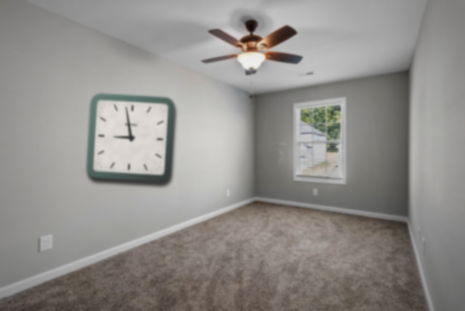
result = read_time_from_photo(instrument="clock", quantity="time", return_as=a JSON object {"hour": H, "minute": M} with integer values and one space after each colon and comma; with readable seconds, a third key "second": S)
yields {"hour": 8, "minute": 58}
